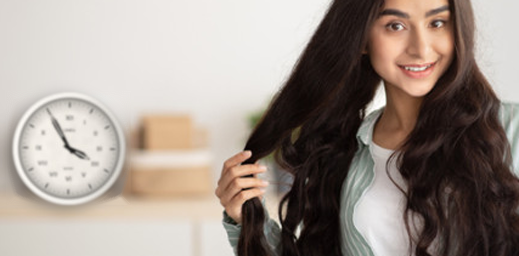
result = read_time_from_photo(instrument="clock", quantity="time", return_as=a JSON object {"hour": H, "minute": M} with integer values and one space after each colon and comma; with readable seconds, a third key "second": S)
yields {"hour": 3, "minute": 55}
